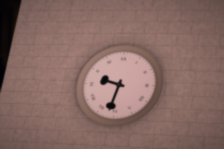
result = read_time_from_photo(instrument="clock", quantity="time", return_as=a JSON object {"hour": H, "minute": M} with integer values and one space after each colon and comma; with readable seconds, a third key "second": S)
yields {"hour": 9, "minute": 32}
